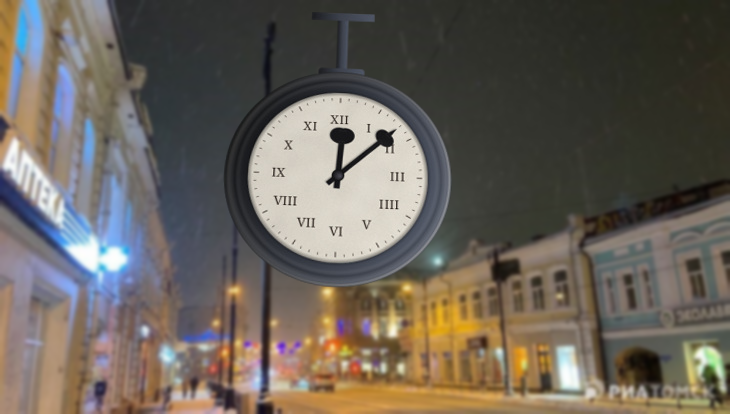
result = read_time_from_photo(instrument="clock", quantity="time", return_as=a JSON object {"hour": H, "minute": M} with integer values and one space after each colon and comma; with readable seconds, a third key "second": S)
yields {"hour": 12, "minute": 8}
